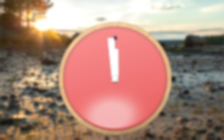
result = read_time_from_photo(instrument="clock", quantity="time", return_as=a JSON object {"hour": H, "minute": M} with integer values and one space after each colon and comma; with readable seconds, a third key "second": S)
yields {"hour": 11, "minute": 59}
